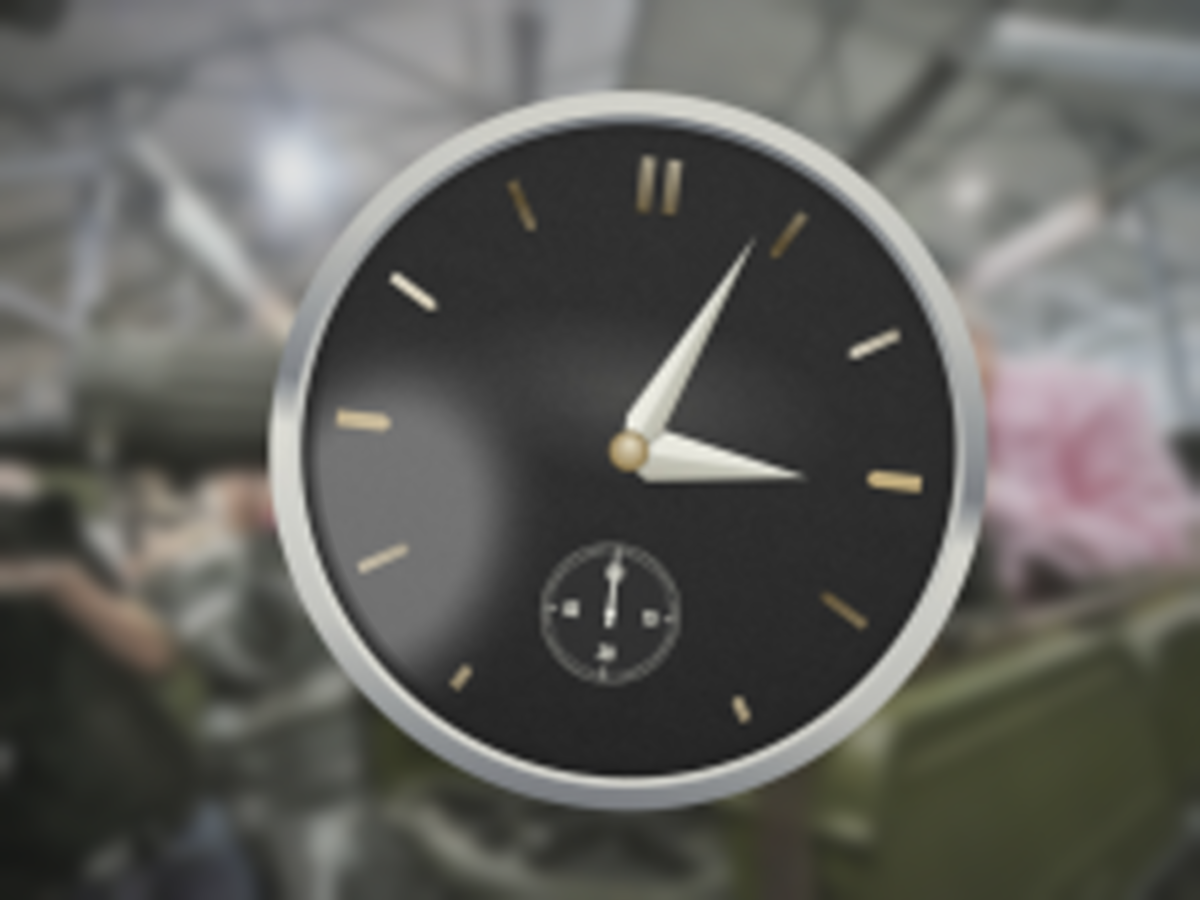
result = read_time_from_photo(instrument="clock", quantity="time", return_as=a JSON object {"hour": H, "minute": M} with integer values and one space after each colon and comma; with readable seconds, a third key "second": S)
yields {"hour": 3, "minute": 4}
